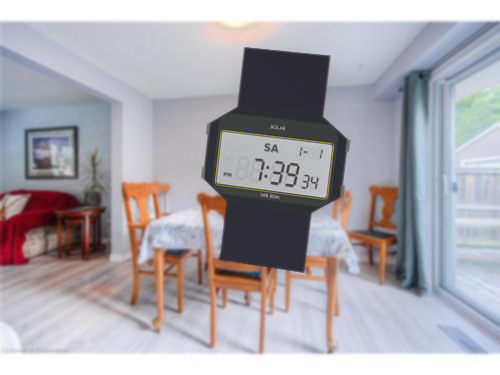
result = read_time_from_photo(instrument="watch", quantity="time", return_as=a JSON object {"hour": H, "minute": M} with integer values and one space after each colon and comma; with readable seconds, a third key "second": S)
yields {"hour": 7, "minute": 39, "second": 34}
